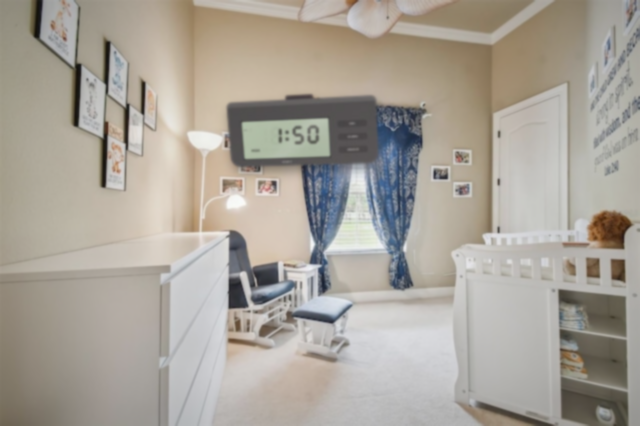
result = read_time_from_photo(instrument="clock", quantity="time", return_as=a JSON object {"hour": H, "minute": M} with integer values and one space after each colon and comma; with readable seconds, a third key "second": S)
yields {"hour": 1, "minute": 50}
